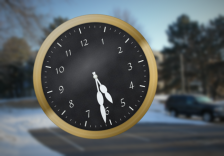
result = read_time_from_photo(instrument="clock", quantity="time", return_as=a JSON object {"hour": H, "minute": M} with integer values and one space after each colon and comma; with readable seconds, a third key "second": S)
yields {"hour": 5, "minute": 31}
